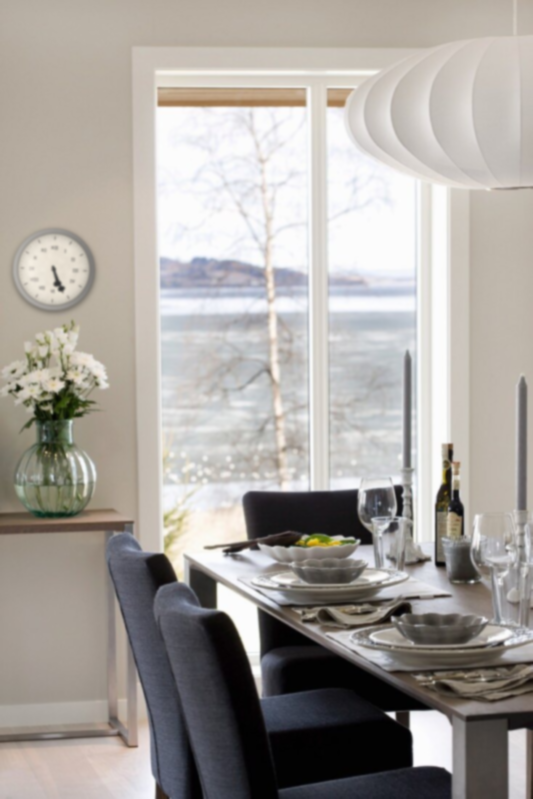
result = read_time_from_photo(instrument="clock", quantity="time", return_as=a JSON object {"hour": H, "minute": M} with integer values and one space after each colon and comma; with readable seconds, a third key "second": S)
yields {"hour": 5, "minute": 26}
